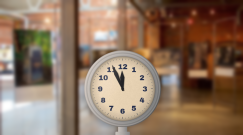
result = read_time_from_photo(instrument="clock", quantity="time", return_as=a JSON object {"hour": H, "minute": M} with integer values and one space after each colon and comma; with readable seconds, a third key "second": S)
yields {"hour": 11, "minute": 56}
